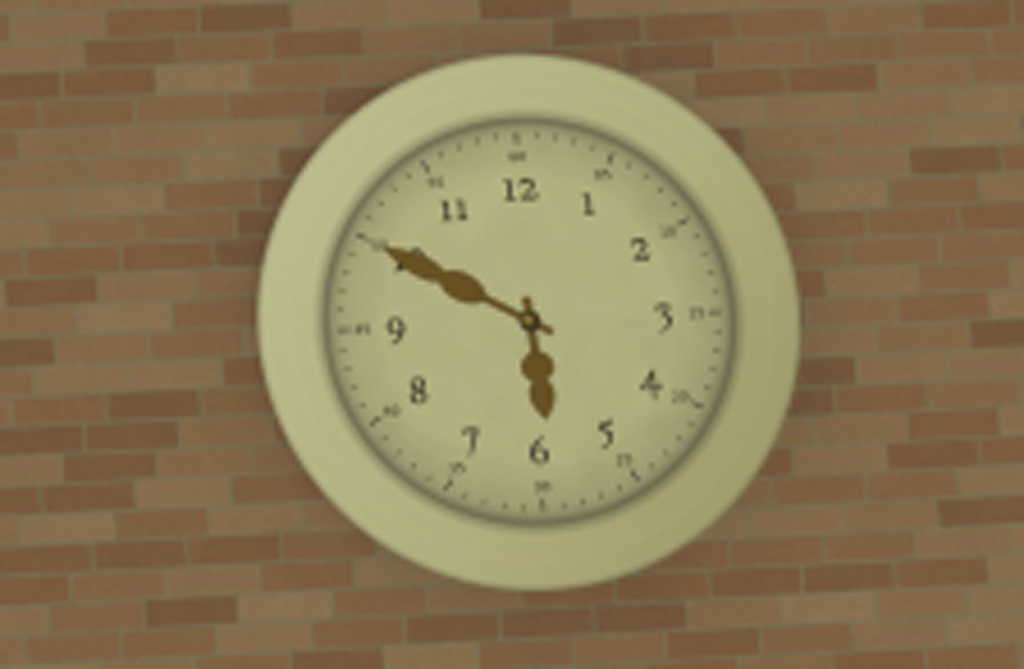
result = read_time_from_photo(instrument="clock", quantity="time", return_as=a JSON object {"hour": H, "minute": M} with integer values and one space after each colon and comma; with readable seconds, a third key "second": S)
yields {"hour": 5, "minute": 50}
